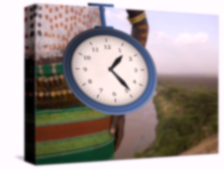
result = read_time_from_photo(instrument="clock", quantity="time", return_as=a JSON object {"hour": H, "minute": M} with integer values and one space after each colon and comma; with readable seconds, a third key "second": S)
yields {"hour": 1, "minute": 24}
